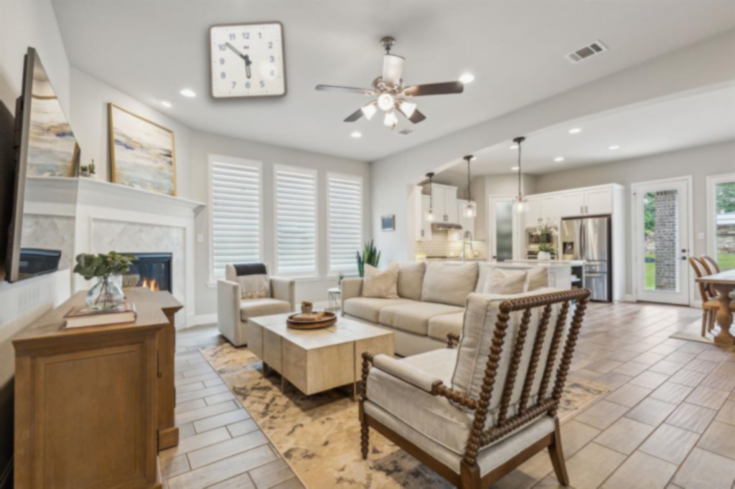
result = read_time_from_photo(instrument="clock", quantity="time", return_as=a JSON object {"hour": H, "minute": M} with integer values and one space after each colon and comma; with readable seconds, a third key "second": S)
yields {"hour": 5, "minute": 52}
